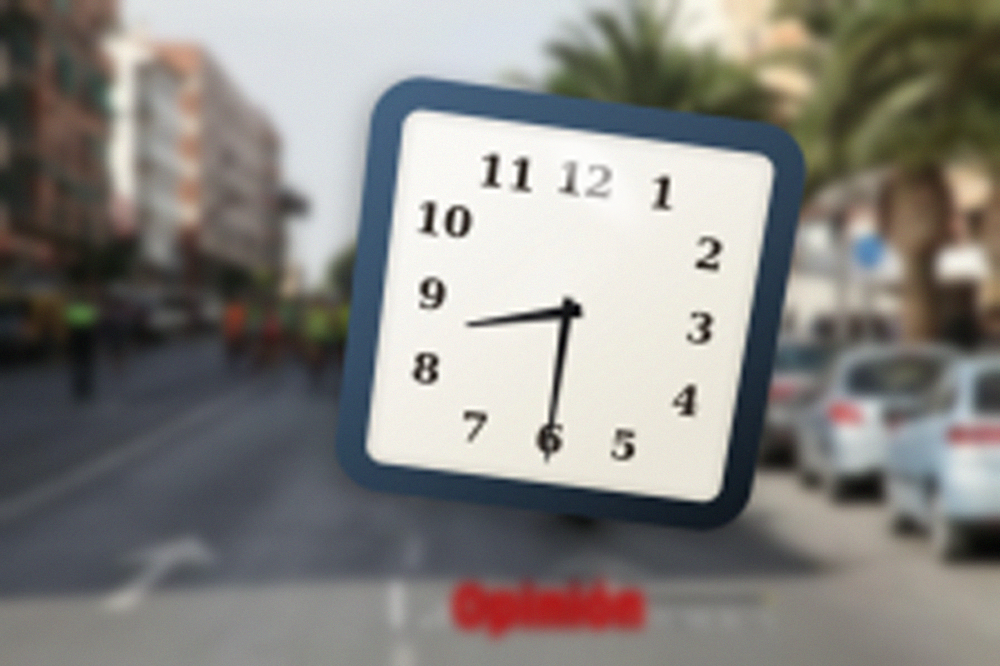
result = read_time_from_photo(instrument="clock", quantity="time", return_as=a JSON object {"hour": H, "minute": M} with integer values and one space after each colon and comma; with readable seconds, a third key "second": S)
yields {"hour": 8, "minute": 30}
